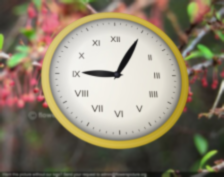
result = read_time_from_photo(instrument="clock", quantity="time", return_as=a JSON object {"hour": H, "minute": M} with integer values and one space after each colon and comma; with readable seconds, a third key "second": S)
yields {"hour": 9, "minute": 5}
